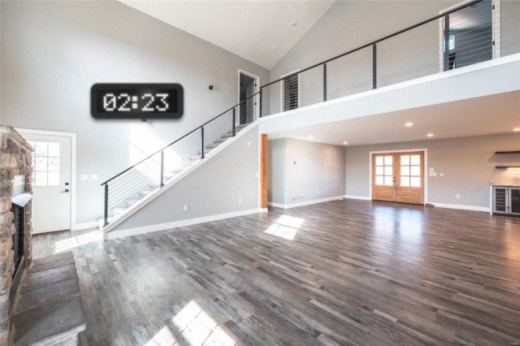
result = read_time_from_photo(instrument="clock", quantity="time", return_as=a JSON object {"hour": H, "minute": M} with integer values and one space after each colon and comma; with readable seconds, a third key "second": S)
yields {"hour": 2, "minute": 23}
